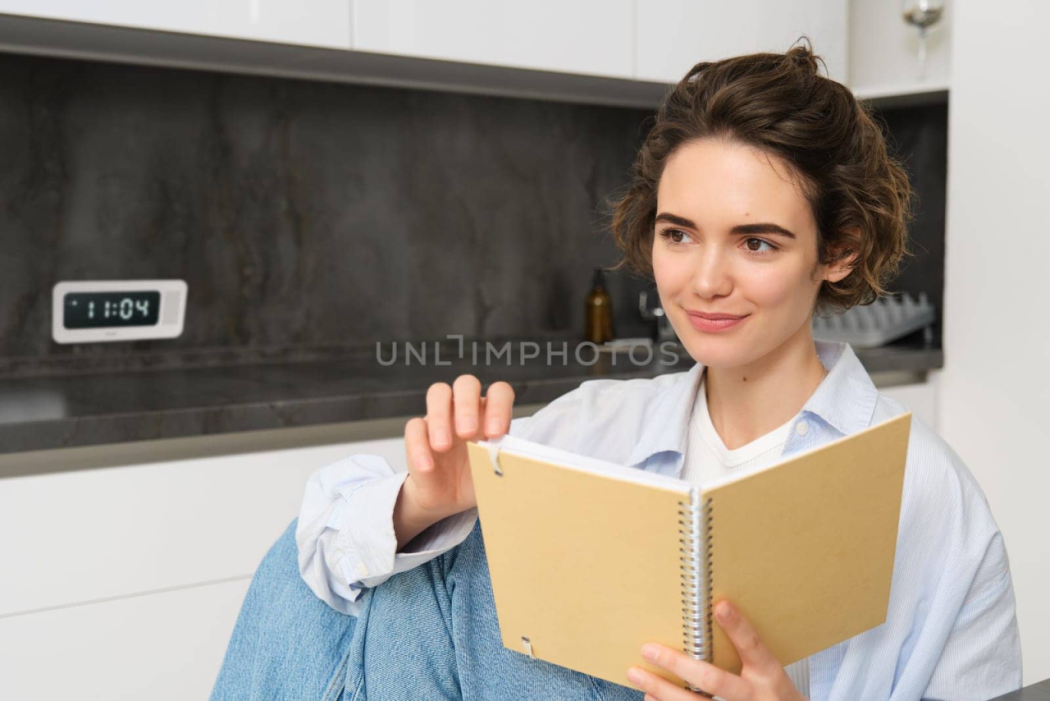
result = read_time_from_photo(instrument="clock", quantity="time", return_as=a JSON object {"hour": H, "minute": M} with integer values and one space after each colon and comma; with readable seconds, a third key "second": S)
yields {"hour": 11, "minute": 4}
